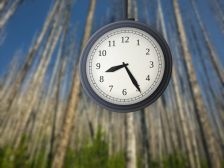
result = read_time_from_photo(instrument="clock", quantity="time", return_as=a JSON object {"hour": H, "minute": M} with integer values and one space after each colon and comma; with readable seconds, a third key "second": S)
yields {"hour": 8, "minute": 25}
